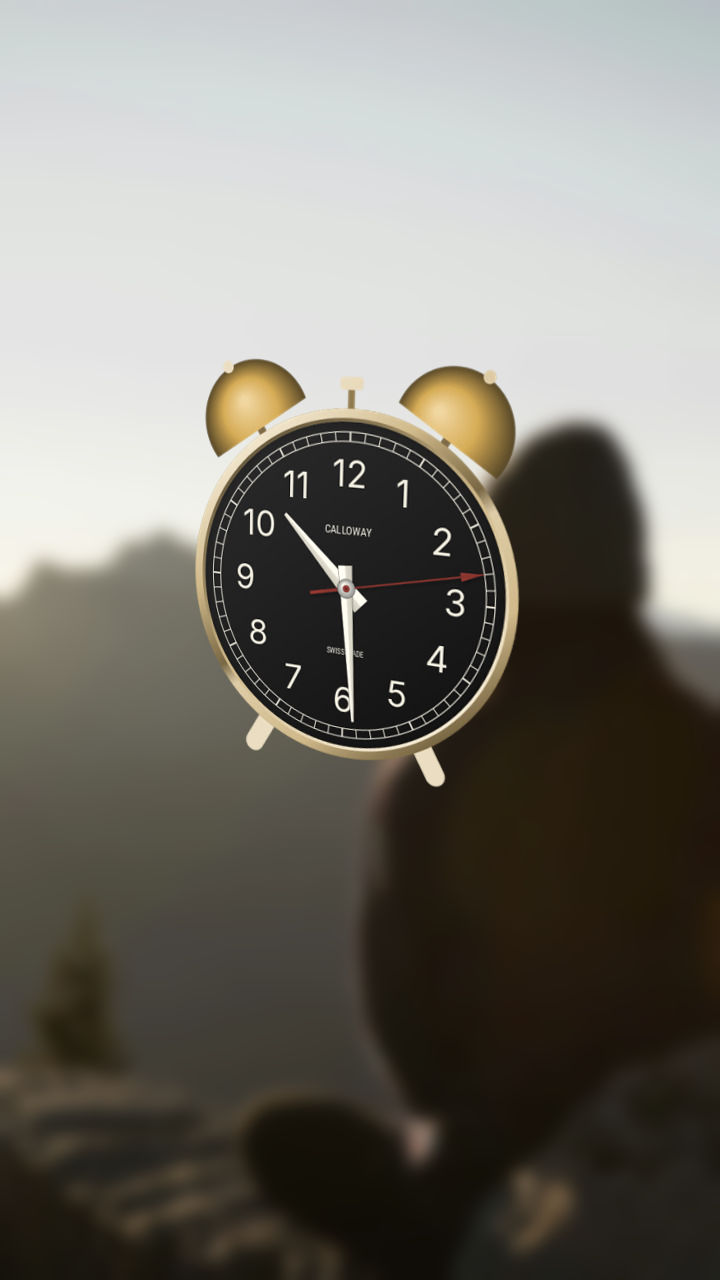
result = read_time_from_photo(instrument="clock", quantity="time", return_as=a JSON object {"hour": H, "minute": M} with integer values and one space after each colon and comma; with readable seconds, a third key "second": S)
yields {"hour": 10, "minute": 29, "second": 13}
